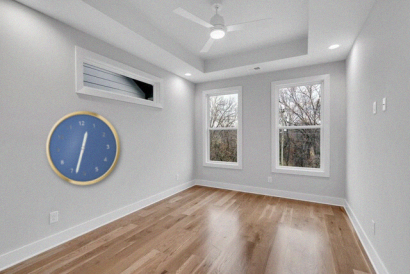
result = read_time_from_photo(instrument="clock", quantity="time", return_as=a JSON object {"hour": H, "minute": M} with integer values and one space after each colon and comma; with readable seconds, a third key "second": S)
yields {"hour": 12, "minute": 33}
